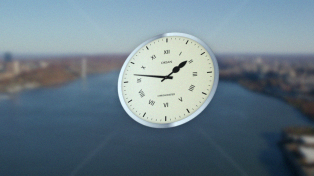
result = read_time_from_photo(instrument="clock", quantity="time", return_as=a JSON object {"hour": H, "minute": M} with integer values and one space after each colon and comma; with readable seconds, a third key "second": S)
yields {"hour": 1, "minute": 47}
